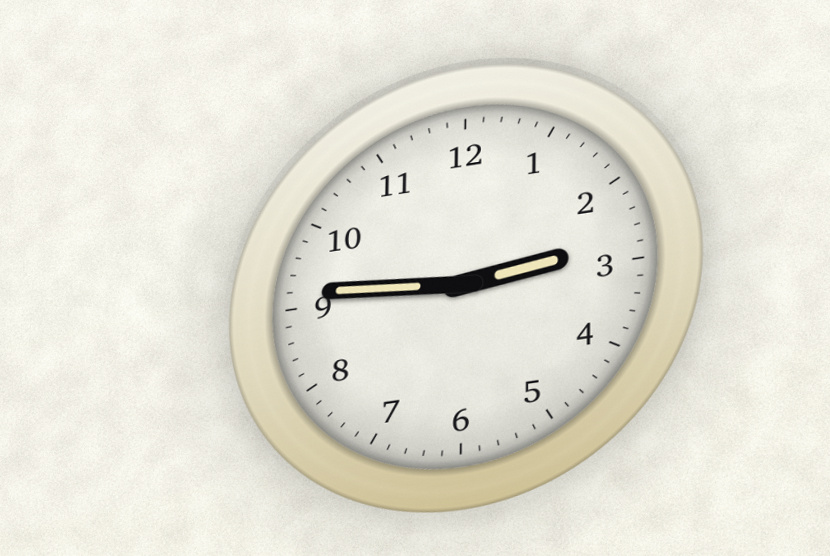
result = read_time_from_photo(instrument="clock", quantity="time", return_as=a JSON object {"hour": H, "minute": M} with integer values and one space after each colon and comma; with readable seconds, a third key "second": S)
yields {"hour": 2, "minute": 46}
